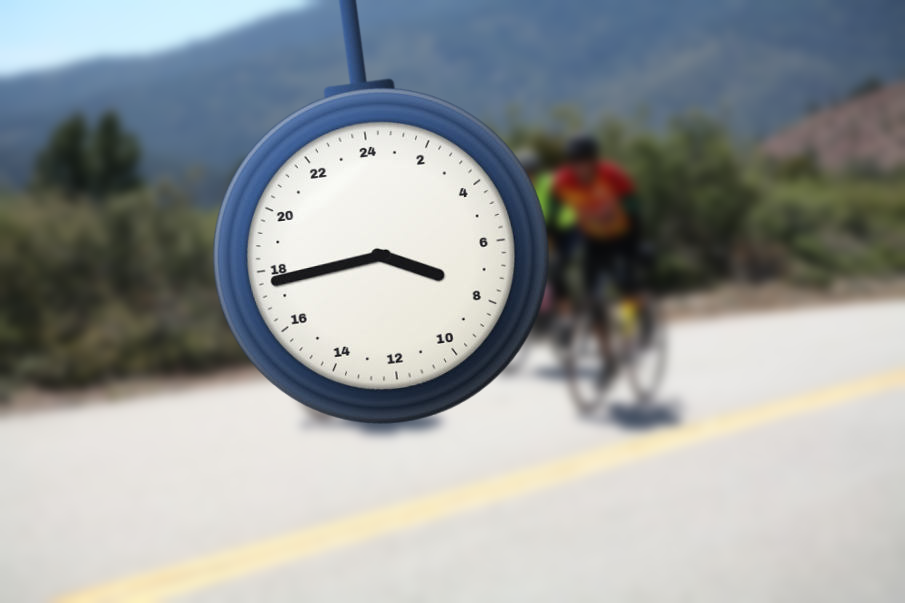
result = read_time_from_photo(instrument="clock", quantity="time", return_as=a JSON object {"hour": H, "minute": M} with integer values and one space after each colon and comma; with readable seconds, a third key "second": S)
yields {"hour": 7, "minute": 44}
